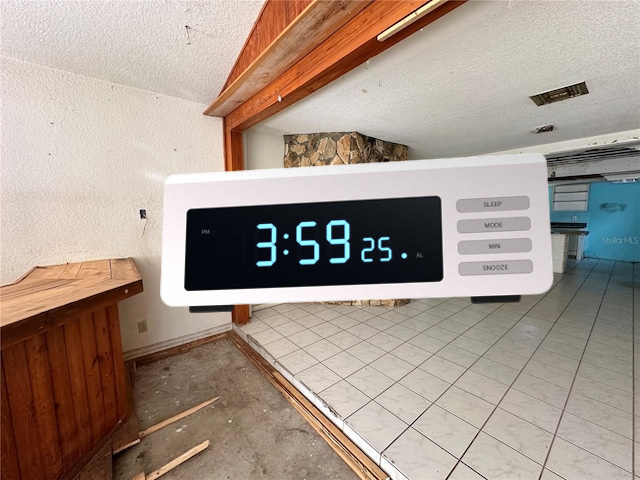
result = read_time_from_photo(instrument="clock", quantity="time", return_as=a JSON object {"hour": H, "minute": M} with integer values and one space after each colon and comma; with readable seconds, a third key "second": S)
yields {"hour": 3, "minute": 59, "second": 25}
